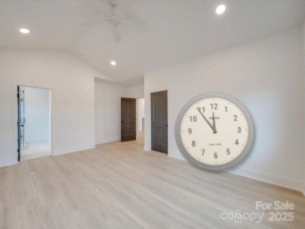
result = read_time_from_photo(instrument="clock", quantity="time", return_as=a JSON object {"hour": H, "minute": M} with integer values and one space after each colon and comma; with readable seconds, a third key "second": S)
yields {"hour": 11, "minute": 54}
